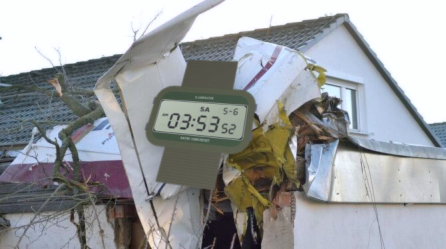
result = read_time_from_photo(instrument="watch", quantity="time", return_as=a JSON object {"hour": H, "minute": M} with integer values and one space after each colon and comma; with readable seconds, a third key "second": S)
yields {"hour": 3, "minute": 53, "second": 52}
